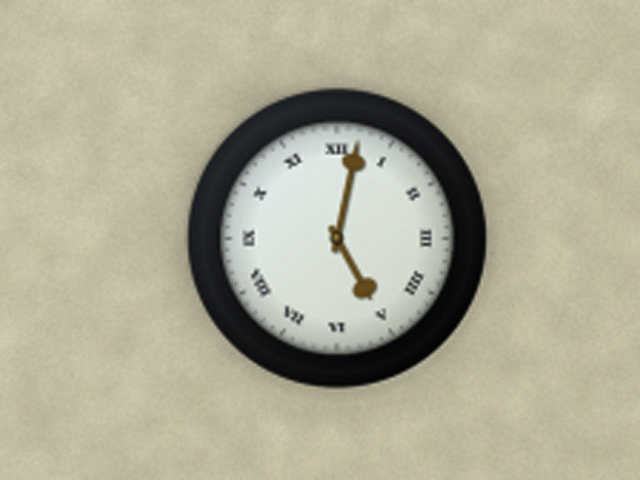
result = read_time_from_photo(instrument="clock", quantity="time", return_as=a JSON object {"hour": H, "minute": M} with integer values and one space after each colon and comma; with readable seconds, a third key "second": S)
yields {"hour": 5, "minute": 2}
